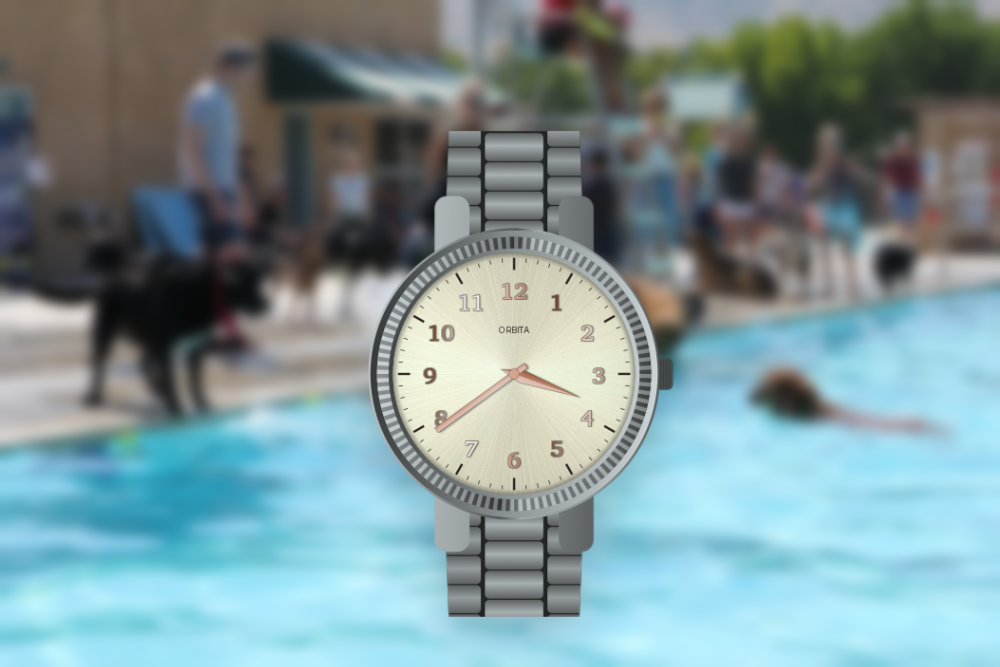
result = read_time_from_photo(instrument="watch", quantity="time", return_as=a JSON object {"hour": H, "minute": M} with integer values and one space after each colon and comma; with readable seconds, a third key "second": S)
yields {"hour": 3, "minute": 39}
